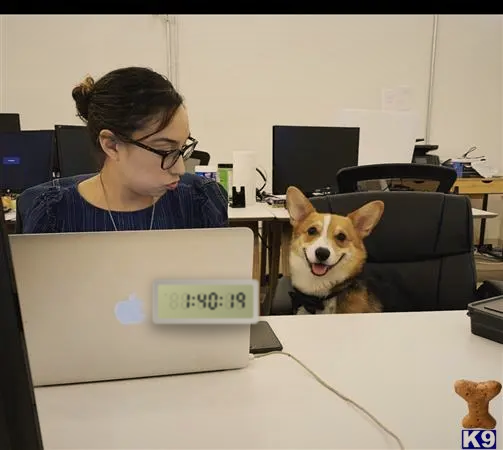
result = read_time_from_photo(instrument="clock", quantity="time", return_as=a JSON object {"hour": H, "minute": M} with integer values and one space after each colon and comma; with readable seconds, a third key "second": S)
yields {"hour": 1, "minute": 40, "second": 19}
